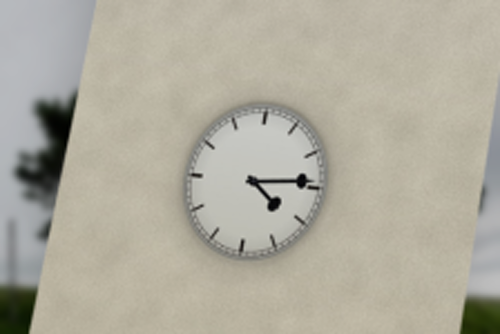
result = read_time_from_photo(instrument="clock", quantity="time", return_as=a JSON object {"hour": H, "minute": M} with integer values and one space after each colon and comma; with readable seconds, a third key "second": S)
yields {"hour": 4, "minute": 14}
